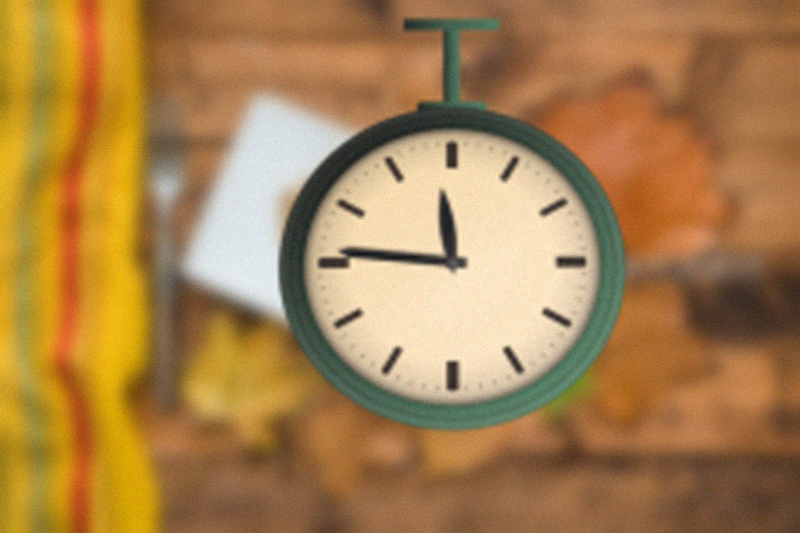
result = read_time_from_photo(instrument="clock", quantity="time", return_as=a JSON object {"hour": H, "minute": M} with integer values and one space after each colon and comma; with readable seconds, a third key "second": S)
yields {"hour": 11, "minute": 46}
